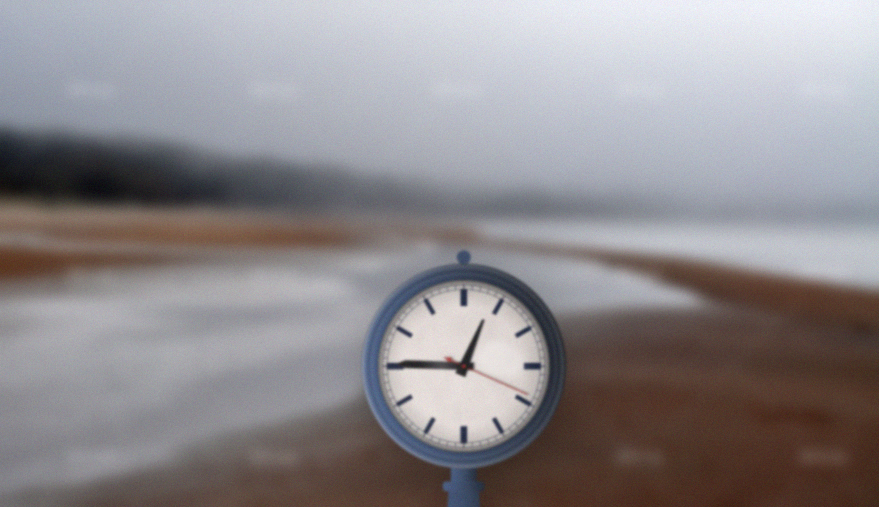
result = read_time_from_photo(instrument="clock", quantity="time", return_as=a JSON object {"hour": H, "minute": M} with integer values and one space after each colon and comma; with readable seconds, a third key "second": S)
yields {"hour": 12, "minute": 45, "second": 19}
